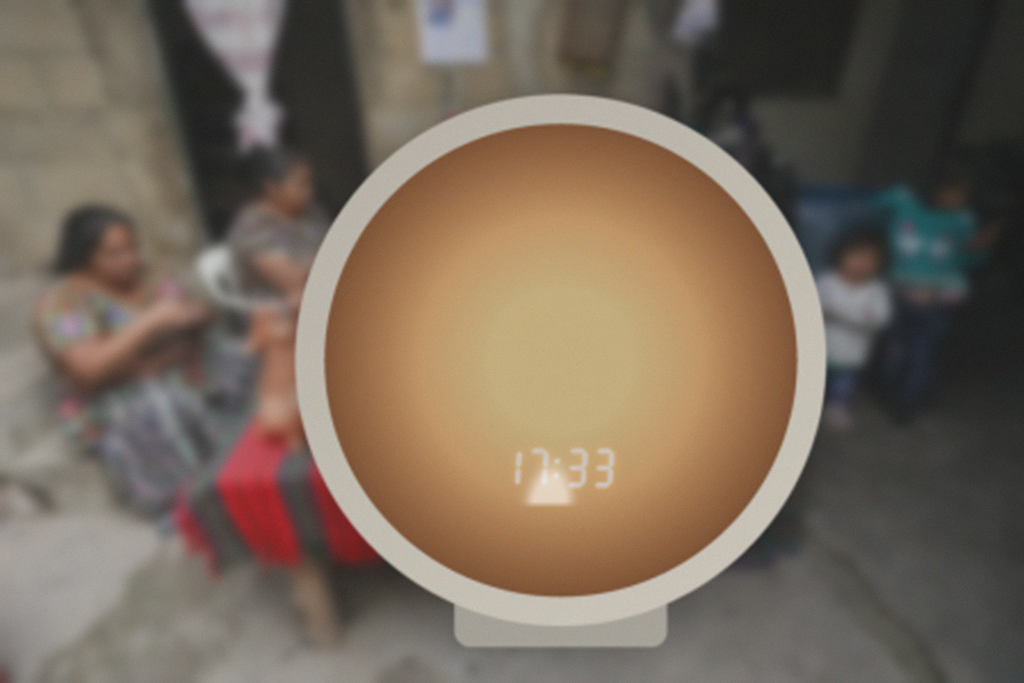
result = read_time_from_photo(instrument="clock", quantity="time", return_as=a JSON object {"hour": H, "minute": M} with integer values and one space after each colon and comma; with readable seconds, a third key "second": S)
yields {"hour": 17, "minute": 33}
